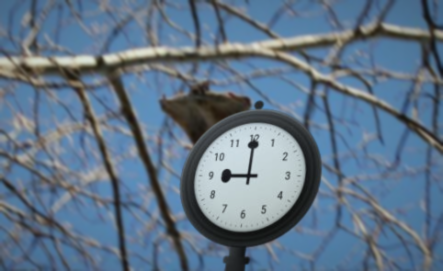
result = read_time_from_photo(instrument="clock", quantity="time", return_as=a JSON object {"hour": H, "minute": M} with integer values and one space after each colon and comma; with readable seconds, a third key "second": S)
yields {"hour": 9, "minute": 0}
